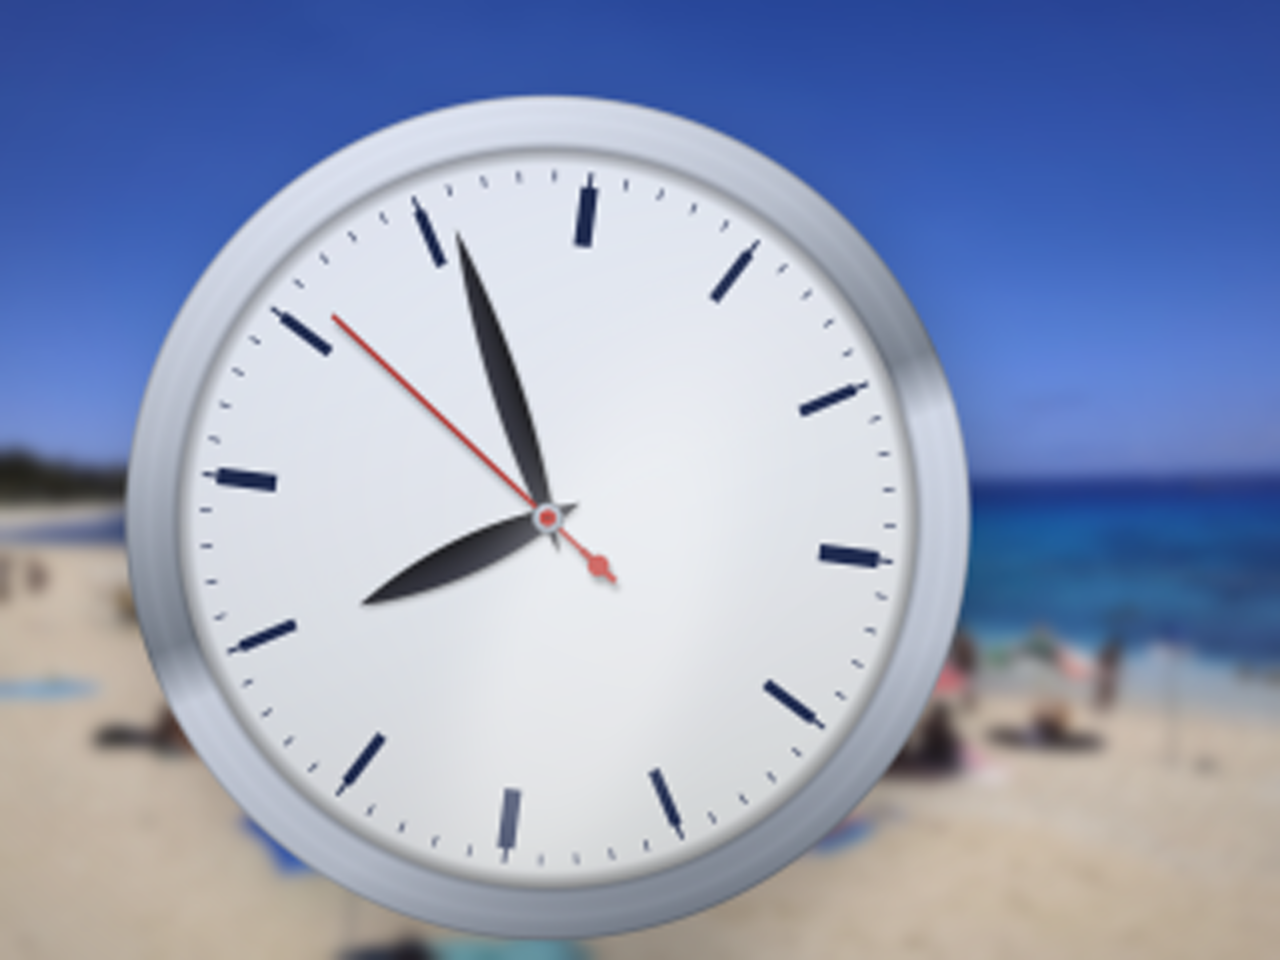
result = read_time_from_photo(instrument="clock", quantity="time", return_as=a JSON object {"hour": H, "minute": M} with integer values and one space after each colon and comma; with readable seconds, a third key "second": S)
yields {"hour": 7, "minute": 55, "second": 51}
